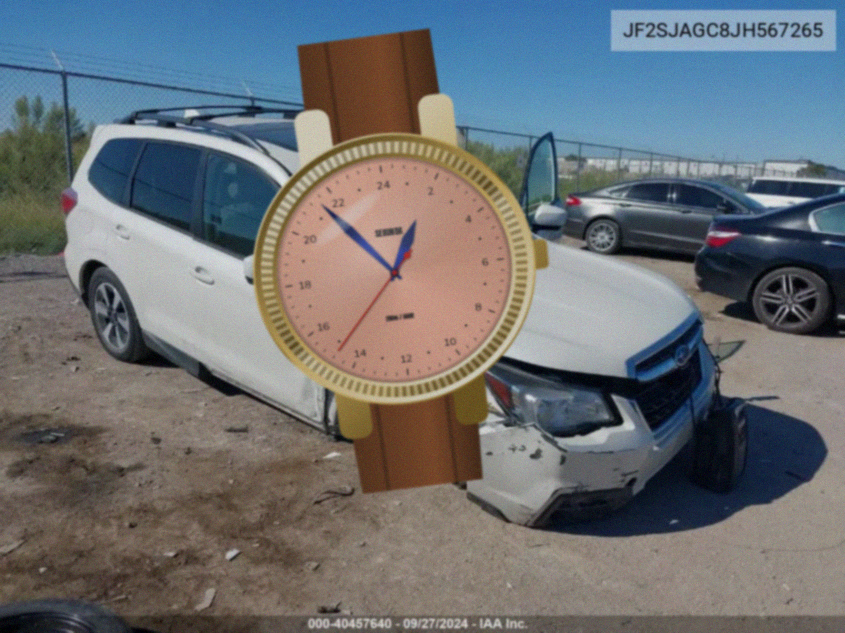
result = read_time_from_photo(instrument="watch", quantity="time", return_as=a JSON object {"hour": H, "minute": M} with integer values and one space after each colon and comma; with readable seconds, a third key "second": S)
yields {"hour": 1, "minute": 53, "second": 37}
